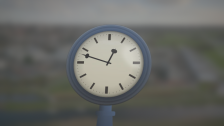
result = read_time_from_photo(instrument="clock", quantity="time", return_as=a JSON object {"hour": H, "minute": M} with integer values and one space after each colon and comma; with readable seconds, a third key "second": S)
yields {"hour": 12, "minute": 48}
